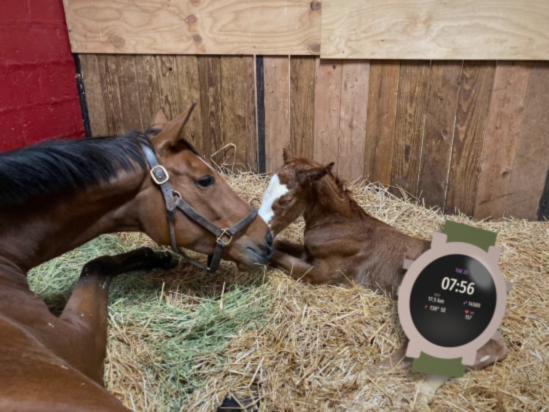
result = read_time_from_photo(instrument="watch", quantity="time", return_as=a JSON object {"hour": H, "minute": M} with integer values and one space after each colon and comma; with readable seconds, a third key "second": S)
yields {"hour": 7, "minute": 56}
